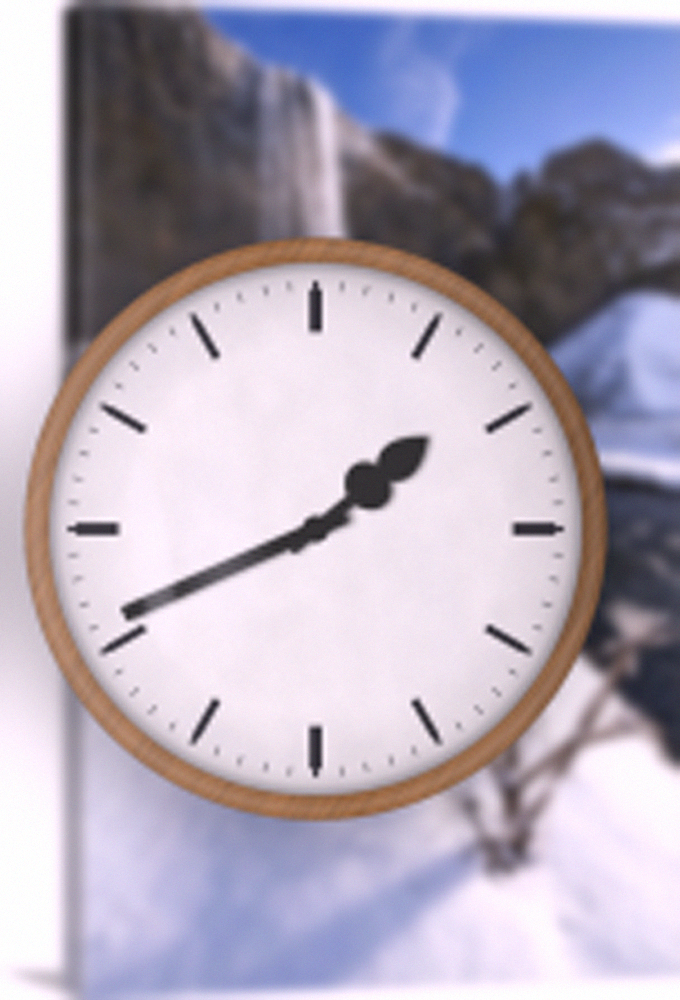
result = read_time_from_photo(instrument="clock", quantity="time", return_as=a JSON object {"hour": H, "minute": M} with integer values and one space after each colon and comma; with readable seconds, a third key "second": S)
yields {"hour": 1, "minute": 41}
